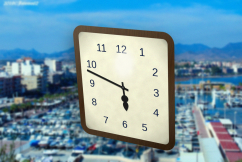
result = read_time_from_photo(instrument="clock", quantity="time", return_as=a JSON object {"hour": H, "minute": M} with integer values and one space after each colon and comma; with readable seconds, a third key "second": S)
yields {"hour": 5, "minute": 48}
